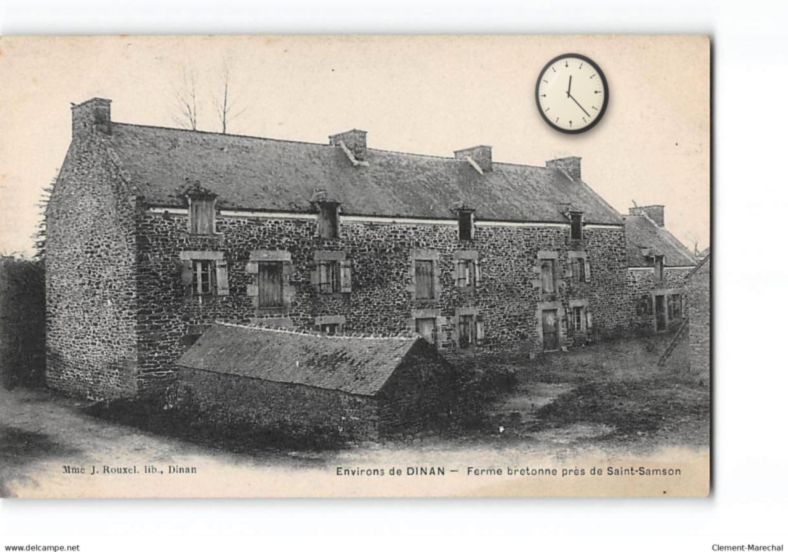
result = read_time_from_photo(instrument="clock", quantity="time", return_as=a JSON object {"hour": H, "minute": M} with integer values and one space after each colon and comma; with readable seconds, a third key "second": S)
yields {"hour": 12, "minute": 23}
